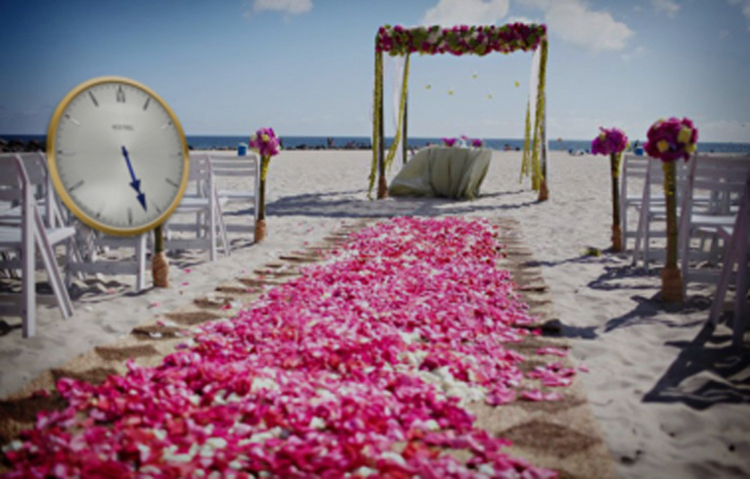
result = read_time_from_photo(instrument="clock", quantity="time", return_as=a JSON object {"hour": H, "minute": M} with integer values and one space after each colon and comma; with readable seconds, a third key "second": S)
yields {"hour": 5, "minute": 27}
